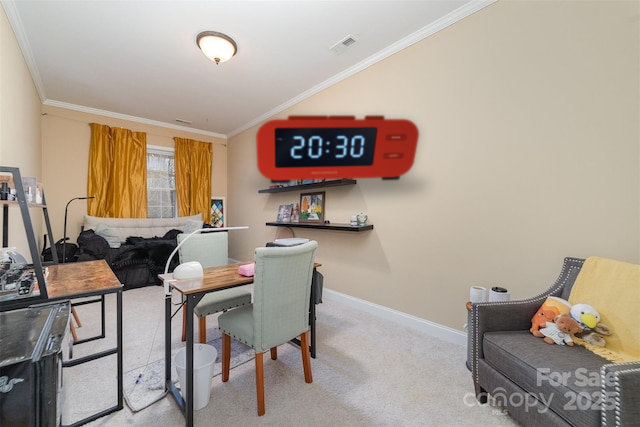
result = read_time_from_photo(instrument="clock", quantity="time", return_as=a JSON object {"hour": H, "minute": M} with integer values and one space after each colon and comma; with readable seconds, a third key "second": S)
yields {"hour": 20, "minute": 30}
